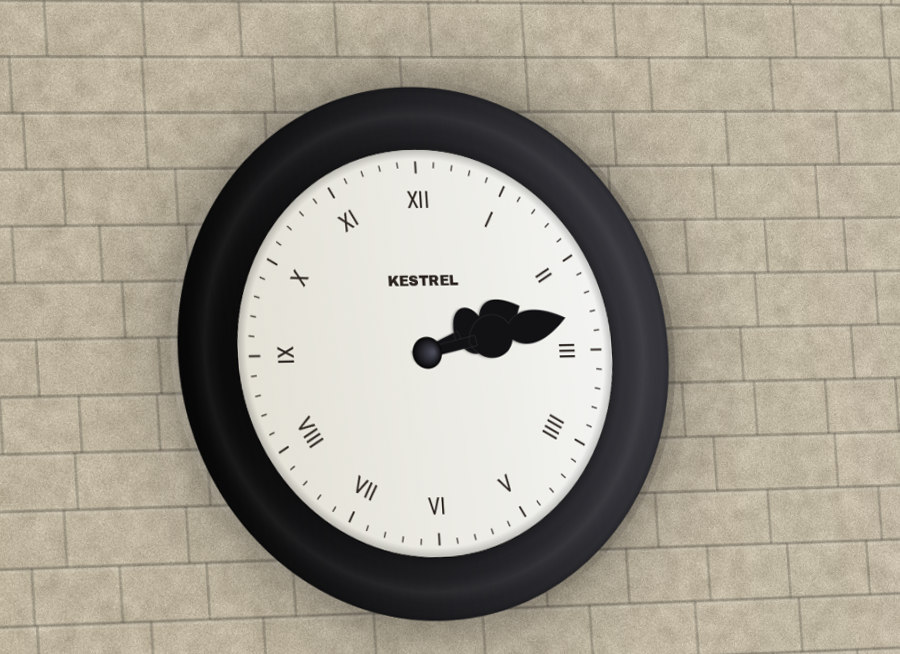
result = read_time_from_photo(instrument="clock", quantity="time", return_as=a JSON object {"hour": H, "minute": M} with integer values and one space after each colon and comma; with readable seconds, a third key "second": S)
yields {"hour": 2, "minute": 13}
